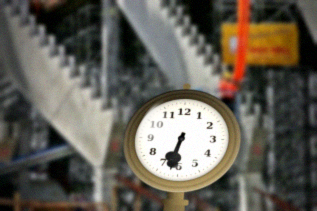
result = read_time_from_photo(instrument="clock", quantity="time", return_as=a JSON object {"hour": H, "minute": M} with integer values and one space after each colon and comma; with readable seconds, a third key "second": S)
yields {"hour": 6, "minute": 32}
